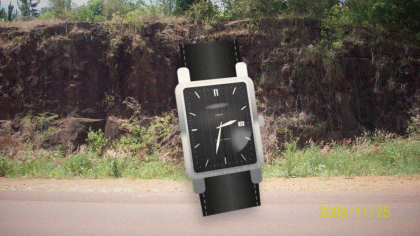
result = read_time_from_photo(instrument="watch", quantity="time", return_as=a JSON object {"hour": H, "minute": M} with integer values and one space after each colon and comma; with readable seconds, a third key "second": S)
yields {"hour": 2, "minute": 33}
